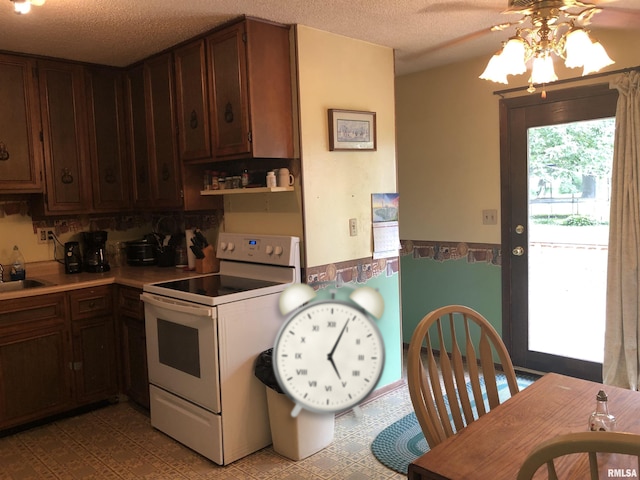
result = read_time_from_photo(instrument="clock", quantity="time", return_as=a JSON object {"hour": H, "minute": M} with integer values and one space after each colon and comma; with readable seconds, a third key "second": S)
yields {"hour": 5, "minute": 4}
